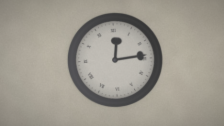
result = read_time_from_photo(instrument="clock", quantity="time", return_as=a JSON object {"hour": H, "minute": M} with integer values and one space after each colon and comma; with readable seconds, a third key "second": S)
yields {"hour": 12, "minute": 14}
